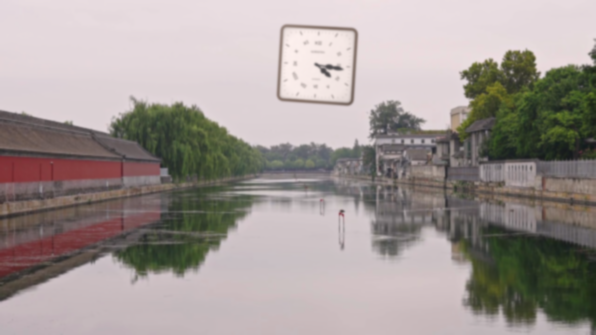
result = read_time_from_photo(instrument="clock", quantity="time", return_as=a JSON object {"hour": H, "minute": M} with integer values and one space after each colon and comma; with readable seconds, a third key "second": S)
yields {"hour": 4, "minute": 16}
